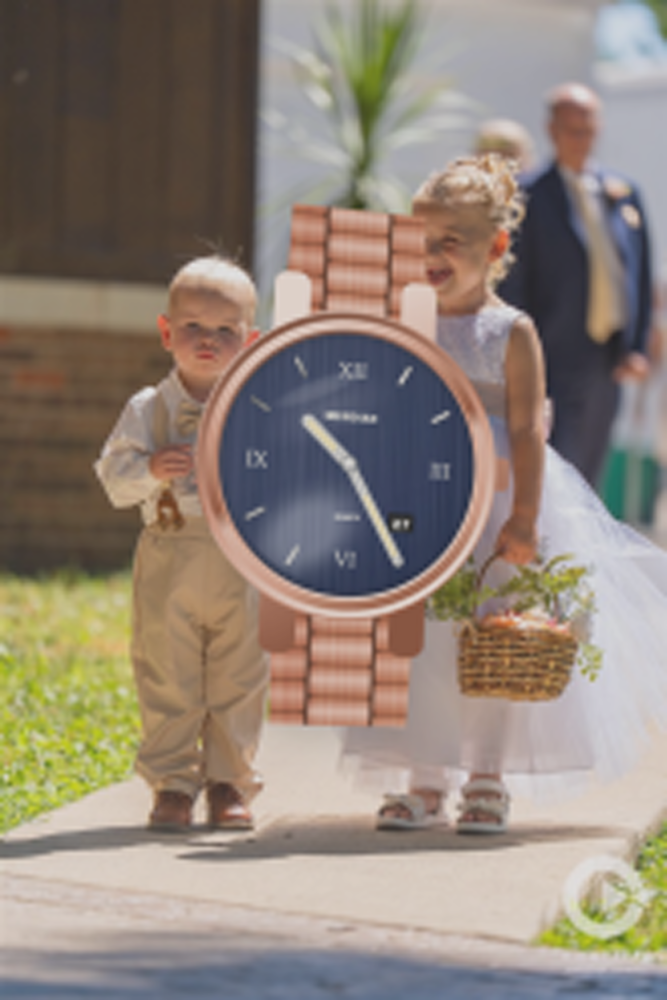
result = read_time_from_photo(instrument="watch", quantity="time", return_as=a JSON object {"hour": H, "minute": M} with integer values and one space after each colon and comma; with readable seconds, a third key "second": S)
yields {"hour": 10, "minute": 25}
